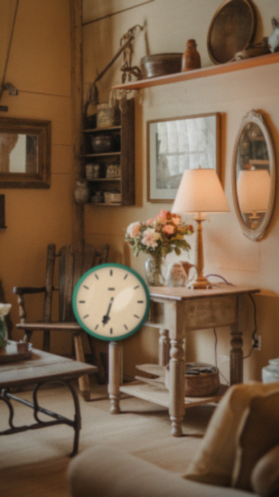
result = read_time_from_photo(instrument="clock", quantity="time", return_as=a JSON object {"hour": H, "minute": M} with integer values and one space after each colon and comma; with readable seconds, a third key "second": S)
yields {"hour": 6, "minute": 33}
